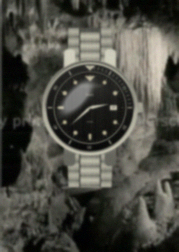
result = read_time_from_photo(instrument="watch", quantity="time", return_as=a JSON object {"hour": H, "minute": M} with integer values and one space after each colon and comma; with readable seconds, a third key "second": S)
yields {"hour": 2, "minute": 38}
